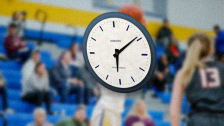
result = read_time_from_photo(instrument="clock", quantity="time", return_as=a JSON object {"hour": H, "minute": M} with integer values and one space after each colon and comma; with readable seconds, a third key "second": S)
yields {"hour": 6, "minute": 9}
